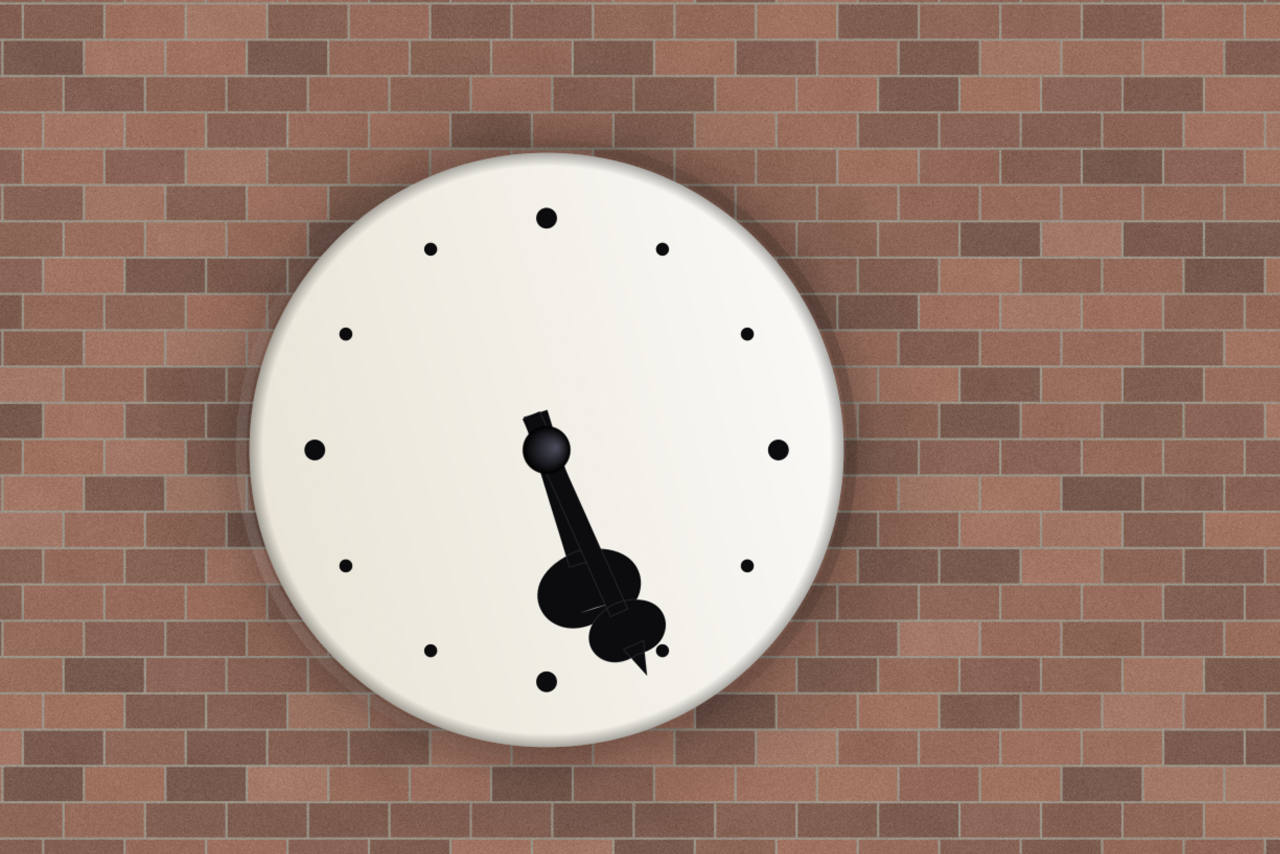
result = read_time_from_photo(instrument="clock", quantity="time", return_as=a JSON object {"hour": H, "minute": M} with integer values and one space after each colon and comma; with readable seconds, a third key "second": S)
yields {"hour": 5, "minute": 26}
